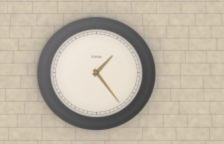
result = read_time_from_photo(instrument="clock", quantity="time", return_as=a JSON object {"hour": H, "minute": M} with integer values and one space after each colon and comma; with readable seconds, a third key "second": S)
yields {"hour": 1, "minute": 24}
